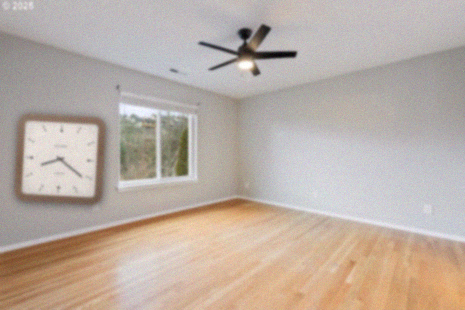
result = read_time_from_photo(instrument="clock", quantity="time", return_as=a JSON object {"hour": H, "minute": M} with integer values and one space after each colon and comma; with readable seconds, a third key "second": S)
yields {"hour": 8, "minute": 21}
